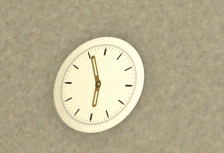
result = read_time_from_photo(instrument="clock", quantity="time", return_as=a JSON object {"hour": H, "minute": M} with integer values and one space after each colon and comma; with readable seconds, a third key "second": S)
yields {"hour": 5, "minute": 56}
